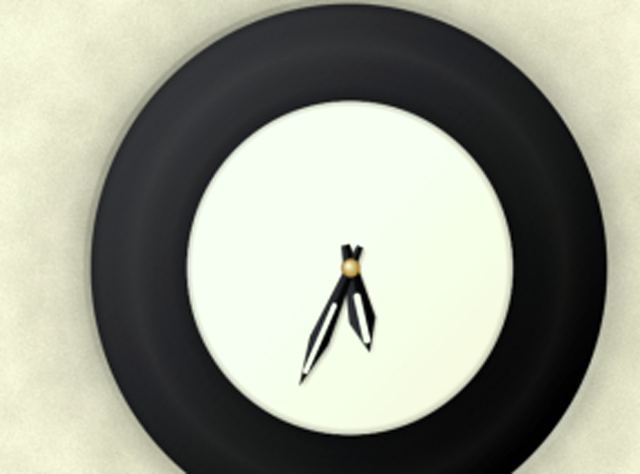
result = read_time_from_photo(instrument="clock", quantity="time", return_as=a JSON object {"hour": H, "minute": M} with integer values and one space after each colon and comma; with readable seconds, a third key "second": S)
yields {"hour": 5, "minute": 34}
